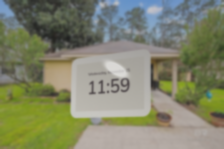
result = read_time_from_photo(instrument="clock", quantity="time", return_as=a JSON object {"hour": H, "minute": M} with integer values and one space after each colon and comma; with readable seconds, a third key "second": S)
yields {"hour": 11, "minute": 59}
